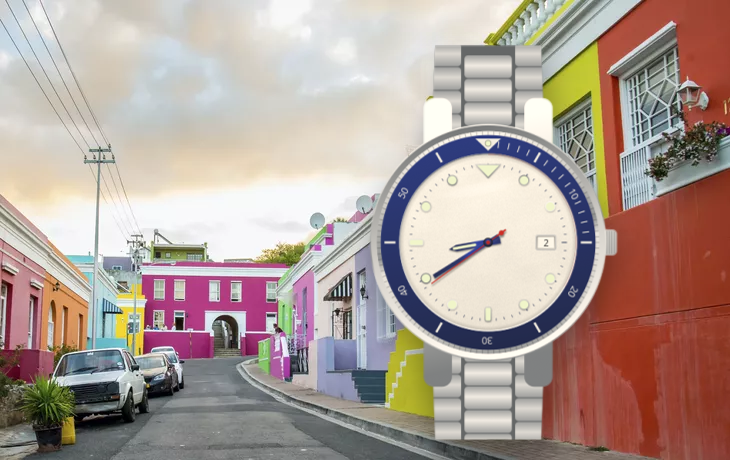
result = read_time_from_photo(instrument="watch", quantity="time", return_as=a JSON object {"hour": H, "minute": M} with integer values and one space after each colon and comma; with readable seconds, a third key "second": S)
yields {"hour": 8, "minute": 39, "second": 39}
